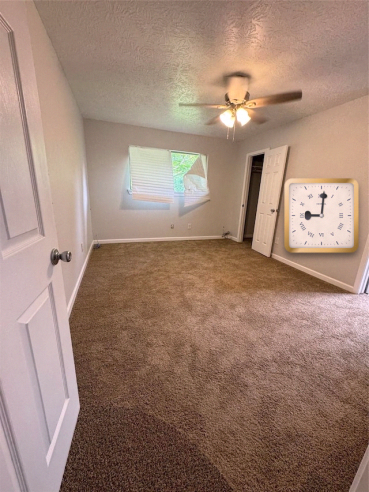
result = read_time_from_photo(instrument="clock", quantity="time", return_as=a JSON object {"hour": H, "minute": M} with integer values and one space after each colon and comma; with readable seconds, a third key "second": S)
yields {"hour": 9, "minute": 1}
